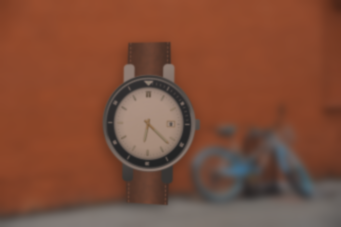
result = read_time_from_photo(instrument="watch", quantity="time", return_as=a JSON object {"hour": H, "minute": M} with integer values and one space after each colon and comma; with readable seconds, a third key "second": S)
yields {"hour": 6, "minute": 22}
